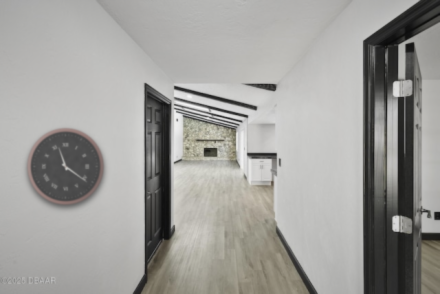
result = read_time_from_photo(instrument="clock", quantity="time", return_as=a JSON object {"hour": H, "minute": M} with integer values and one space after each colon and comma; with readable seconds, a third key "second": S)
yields {"hour": 11, "minute": 21}
